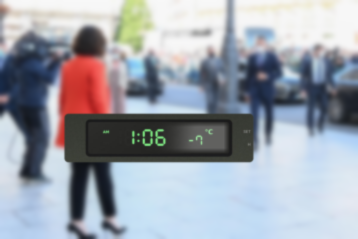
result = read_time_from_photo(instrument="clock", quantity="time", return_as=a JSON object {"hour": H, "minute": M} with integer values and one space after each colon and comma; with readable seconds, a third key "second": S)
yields {"hour": 1, "minute": 6}
